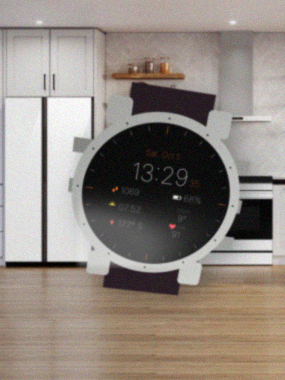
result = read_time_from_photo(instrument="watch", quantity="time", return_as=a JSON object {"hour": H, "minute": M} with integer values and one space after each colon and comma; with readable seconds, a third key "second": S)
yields {"hour": 13, "minute": 29}
